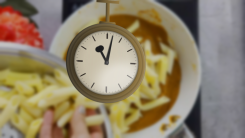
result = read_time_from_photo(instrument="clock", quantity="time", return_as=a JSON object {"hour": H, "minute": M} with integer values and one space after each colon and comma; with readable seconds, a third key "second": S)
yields {"hour": 11, "minute": 2}
